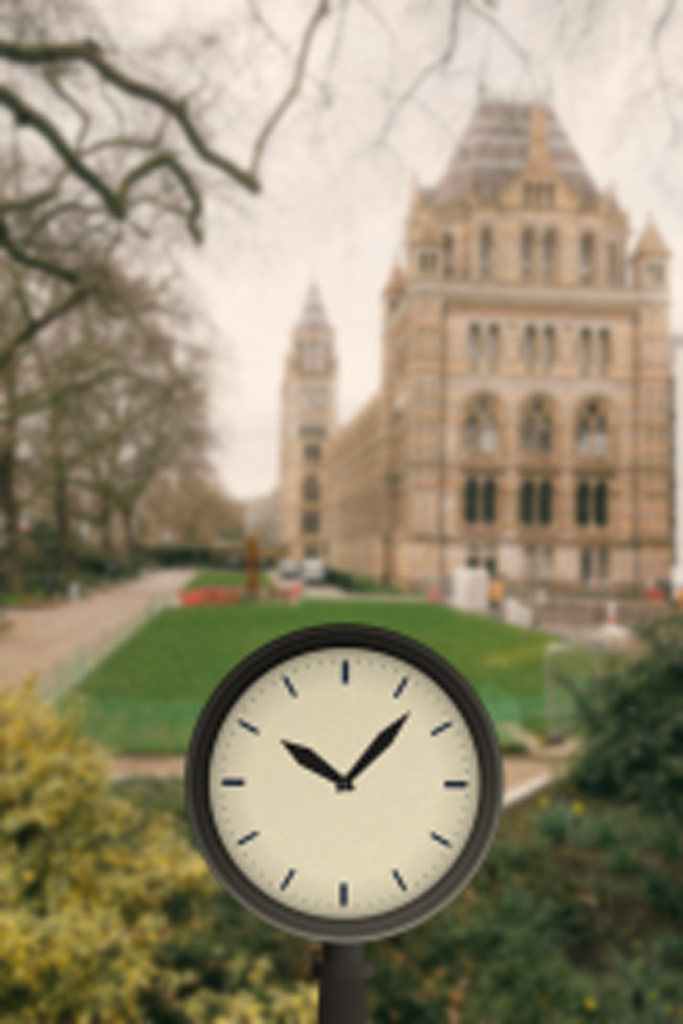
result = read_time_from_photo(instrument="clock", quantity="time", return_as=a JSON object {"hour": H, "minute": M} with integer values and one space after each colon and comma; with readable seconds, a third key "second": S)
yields {"hour": 10, "minute": 7}
